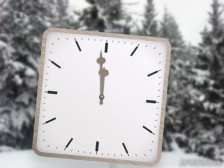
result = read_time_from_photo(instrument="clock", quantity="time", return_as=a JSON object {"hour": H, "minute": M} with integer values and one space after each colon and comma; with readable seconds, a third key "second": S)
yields {"hour": 11, "minute": 59}
